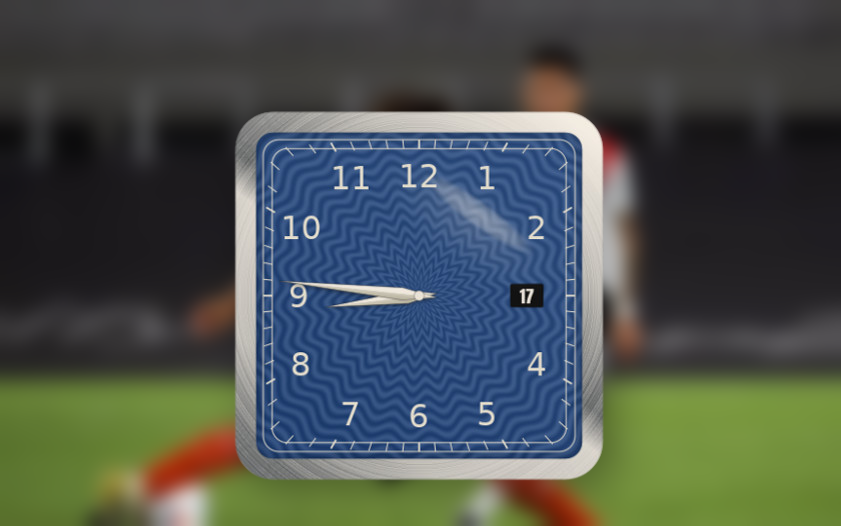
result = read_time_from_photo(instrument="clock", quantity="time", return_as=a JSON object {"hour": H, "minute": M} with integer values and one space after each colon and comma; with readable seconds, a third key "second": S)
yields {"hour": 8, "minute": 46}
